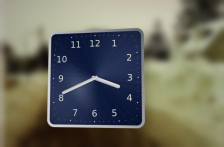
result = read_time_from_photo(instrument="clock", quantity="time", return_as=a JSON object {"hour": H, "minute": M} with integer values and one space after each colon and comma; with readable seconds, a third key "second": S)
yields {"hour": 3, "minute": 41}
